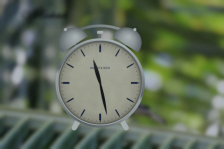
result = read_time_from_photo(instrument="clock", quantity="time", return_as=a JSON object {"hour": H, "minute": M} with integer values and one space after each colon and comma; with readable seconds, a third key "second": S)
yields {"hour": 11, "minute": 28}
